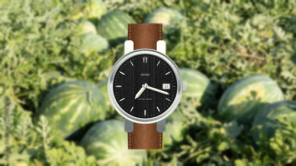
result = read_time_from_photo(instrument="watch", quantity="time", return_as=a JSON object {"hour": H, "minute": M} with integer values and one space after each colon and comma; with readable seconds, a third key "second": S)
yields {"hour": 7, "minute": 18}
